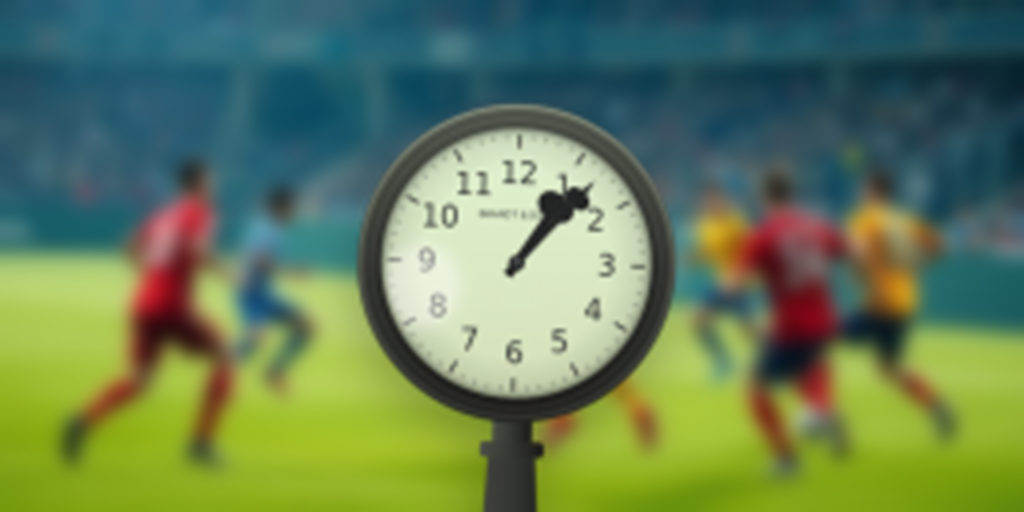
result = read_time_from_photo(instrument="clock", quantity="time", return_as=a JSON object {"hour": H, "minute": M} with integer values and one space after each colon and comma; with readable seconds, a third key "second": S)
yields {"hour": 1, "minute": 7}
